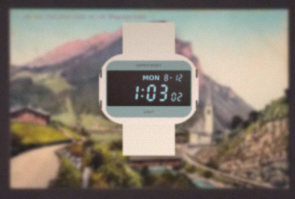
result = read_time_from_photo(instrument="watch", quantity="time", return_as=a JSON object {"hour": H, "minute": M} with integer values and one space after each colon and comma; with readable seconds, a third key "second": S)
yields {"hour": 1, "minute": 3}
